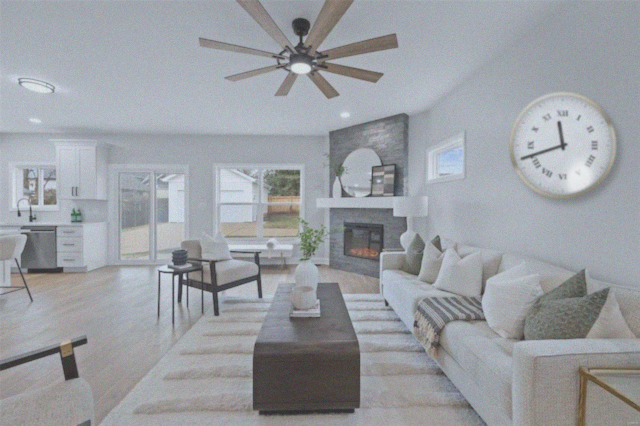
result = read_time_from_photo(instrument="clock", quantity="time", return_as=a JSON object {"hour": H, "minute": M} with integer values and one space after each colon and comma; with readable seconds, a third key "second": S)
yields {"hour": 11, "minute": 42}
